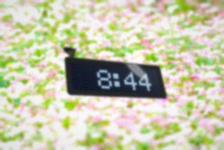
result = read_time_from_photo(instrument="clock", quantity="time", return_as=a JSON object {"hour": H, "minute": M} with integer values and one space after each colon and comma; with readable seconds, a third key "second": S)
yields {"hour": 8, "minute": 44}
